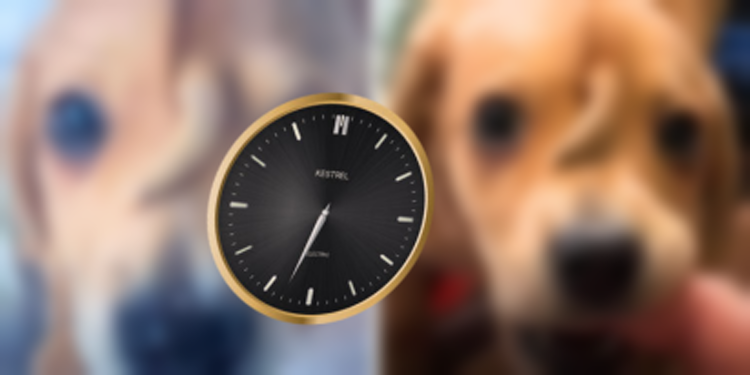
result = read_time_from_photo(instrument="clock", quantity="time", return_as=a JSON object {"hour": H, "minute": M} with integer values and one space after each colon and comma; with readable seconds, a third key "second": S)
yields {"hour": 6, "minute": 33}
